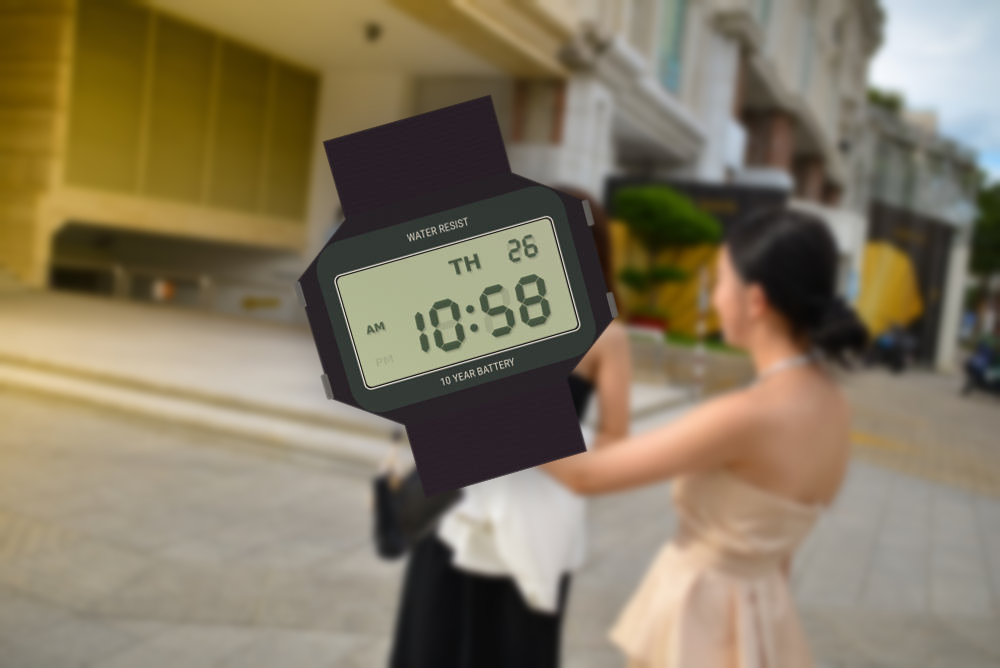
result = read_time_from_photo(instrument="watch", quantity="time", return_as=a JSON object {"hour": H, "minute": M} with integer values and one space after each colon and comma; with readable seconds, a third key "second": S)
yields {"hour": 10, "minute": 58}
